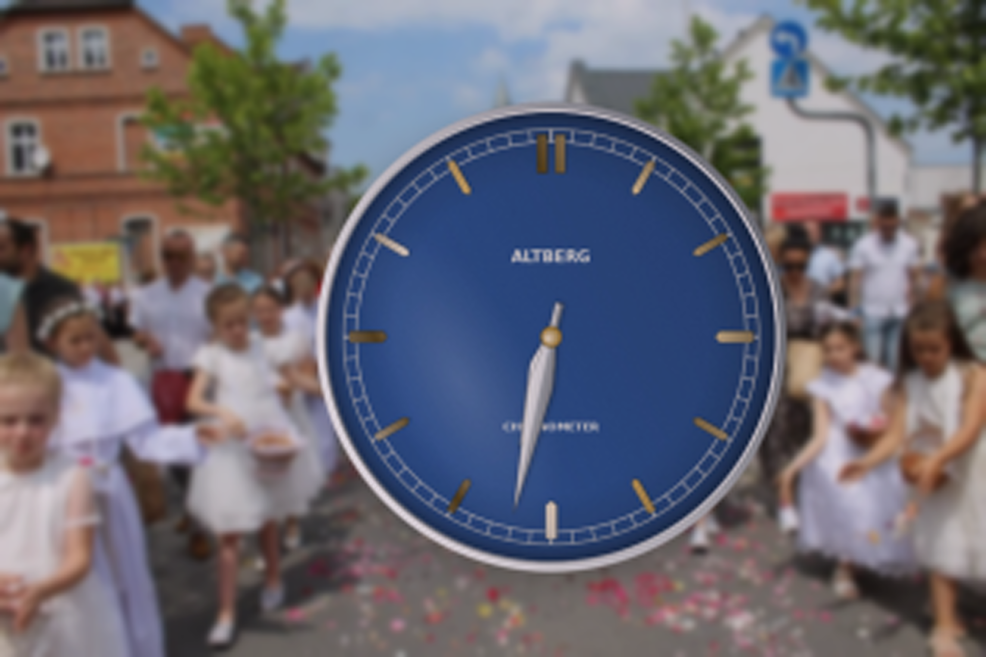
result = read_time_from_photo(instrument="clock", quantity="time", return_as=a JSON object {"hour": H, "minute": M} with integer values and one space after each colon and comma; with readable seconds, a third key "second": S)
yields {"hour": 6, "minute": 32}
